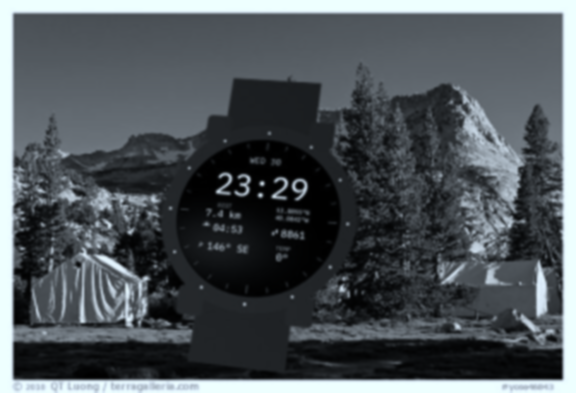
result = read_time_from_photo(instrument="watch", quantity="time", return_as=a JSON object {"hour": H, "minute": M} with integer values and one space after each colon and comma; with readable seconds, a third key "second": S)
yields {"hour": 23, "minute": 29}
